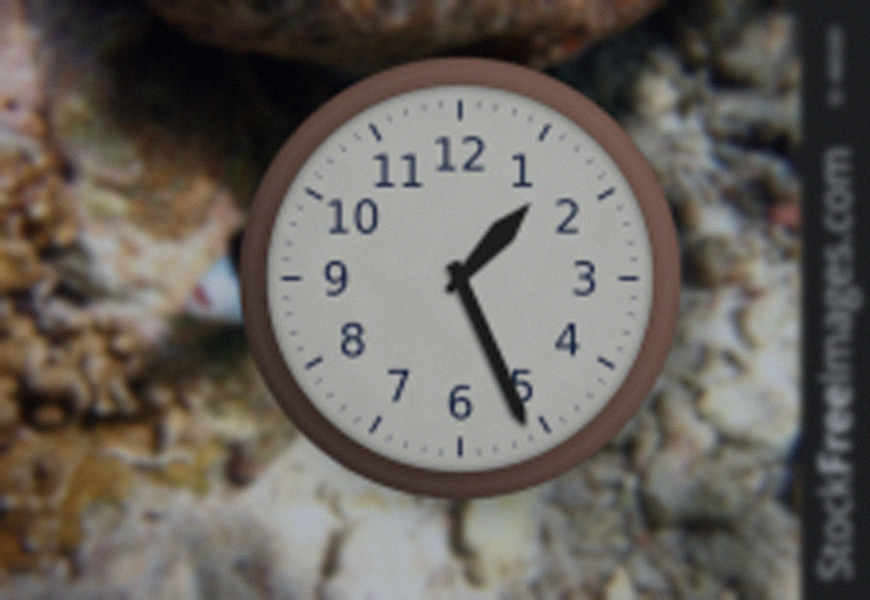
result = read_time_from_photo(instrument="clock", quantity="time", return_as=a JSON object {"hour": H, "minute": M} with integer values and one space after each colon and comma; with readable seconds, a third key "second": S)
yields {"hour": 1, "minute": 26}
